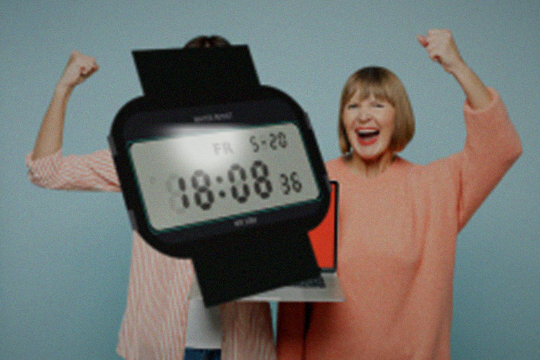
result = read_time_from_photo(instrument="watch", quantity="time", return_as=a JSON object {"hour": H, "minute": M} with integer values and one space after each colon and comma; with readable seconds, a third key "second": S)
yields {"hour": 18, "minute": 8, "second": 36}
